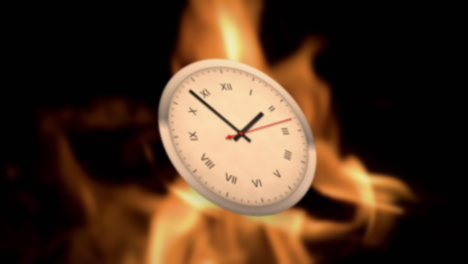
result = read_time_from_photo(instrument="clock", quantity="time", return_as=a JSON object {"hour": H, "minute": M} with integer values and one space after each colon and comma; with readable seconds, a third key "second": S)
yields {"hour": 1, "minute": 53, "second": 13}
